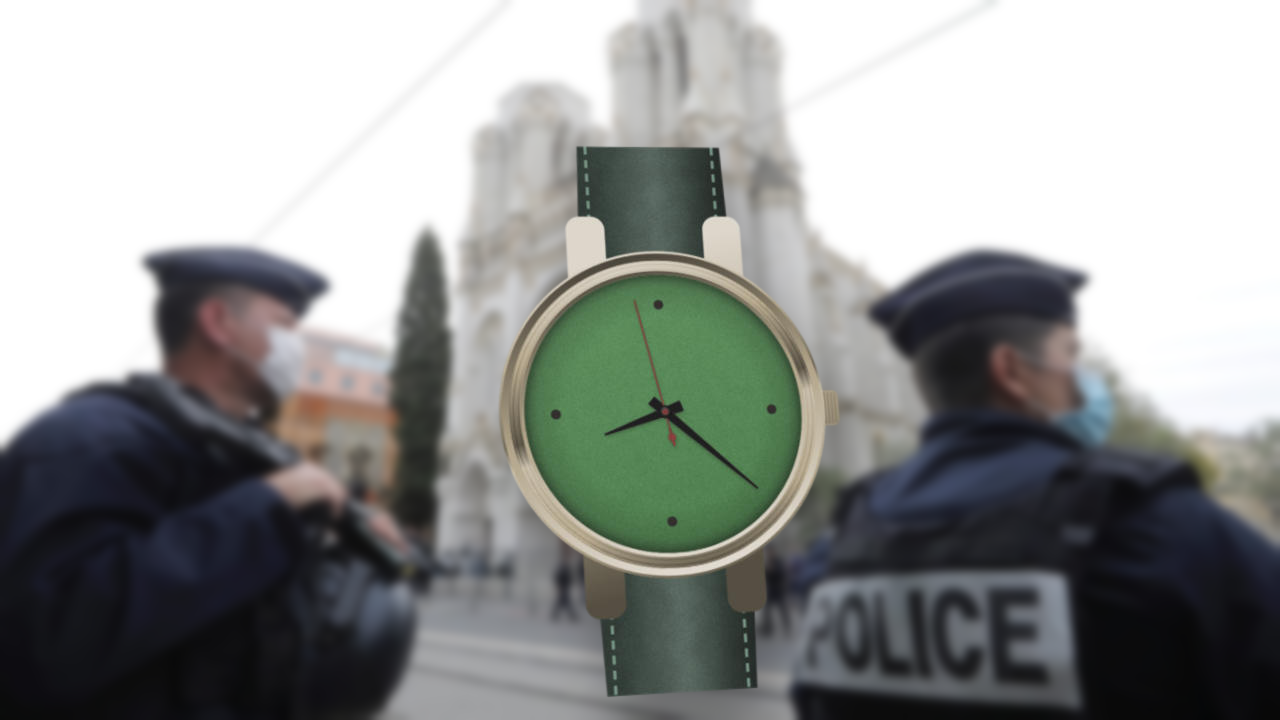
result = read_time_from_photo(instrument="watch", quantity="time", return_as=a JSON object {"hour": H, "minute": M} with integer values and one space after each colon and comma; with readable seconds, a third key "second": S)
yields {"hour": 8, "minute": 21, "second": 58}
